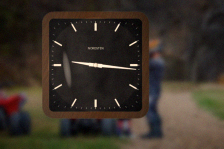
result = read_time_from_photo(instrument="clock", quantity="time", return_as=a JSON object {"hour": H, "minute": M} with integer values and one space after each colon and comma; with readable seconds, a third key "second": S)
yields {"hour": 9, "minute": 16}
